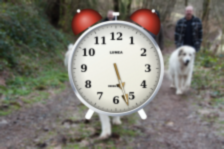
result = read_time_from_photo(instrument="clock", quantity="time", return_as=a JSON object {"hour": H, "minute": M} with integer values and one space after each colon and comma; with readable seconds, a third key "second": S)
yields {"hour": 5, "minute": 27}
